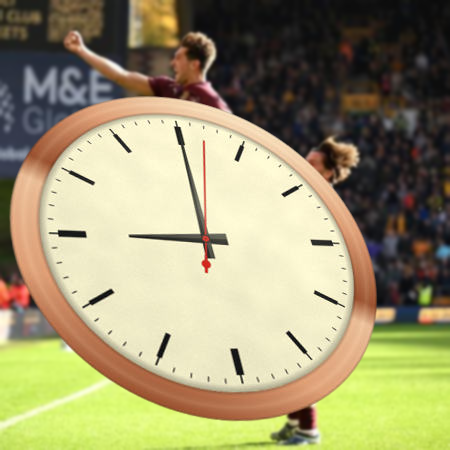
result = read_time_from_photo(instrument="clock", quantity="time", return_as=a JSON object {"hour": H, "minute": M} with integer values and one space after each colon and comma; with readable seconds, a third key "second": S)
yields {"hour": 9, "minute": 0, "second": 2}
